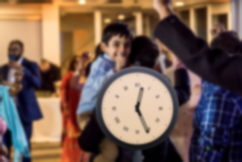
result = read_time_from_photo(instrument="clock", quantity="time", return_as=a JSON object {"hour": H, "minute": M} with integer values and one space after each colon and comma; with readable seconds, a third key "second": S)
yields {"hour": 12, "minute": 26}
